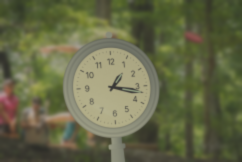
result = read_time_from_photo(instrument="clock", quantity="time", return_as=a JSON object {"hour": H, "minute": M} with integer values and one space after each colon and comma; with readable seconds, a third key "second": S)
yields {"hour": 1, "minute": 17}
